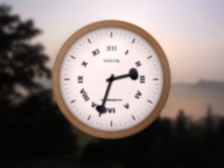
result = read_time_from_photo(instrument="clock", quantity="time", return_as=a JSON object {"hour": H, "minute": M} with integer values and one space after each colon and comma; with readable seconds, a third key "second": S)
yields {"hour": 2, "minute": 33}
